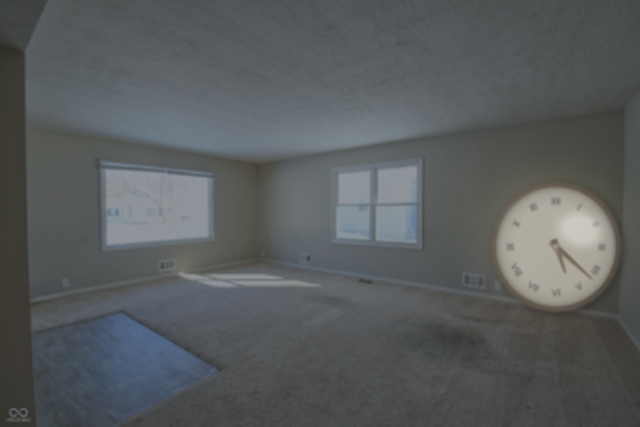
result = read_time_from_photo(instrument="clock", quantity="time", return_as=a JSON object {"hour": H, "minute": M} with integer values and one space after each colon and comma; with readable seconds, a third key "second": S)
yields {"hour": 5, "minute": 22}
